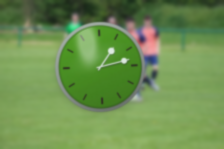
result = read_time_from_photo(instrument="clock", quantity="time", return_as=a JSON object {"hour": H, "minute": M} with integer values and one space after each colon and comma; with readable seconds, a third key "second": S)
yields {"hour": 1, "minute": 13}
